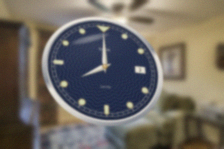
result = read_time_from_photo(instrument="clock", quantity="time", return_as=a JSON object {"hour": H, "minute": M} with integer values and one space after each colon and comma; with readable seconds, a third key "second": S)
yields {"hour": 8, "minute": 0}
